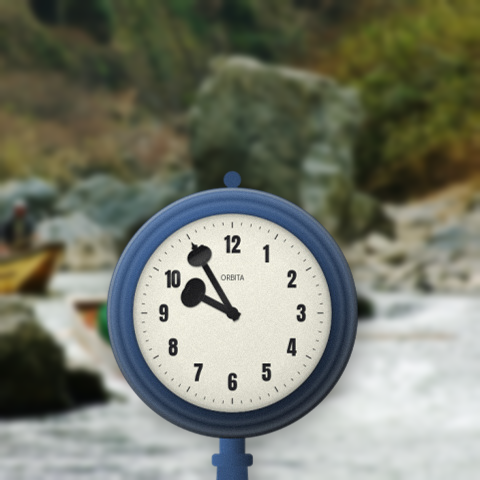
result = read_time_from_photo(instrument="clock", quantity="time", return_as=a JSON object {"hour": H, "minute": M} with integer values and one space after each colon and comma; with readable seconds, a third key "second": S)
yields {"hour": 9, "minute": 55}
